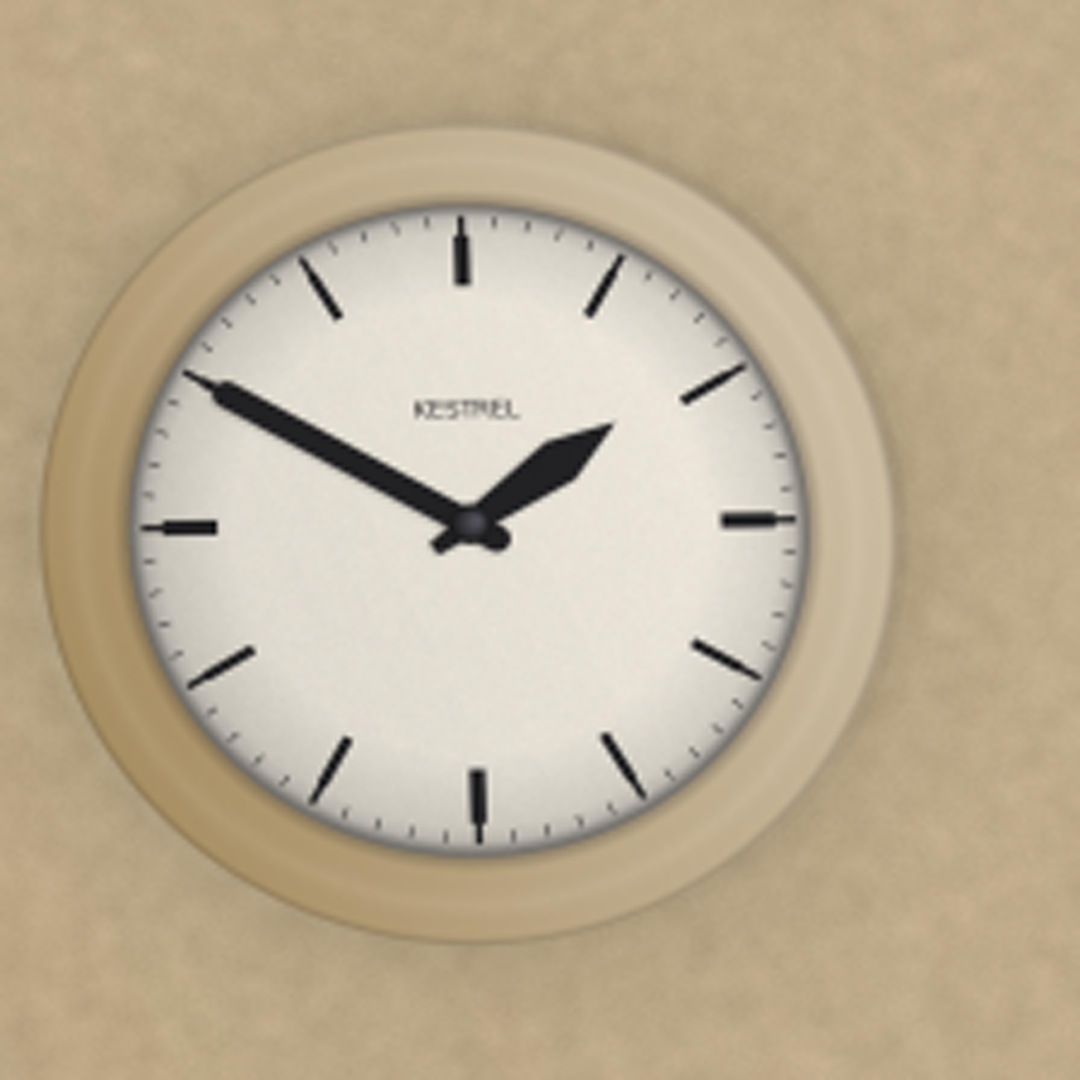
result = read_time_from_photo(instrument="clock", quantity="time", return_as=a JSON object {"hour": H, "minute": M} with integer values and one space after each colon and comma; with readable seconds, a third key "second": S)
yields {"hour": 1, "minute": 50}
